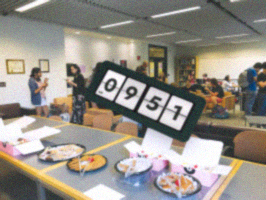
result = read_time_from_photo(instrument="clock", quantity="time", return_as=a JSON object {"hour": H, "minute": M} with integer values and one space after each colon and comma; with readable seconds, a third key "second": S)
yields {"hour": 9, "minute": 51}
